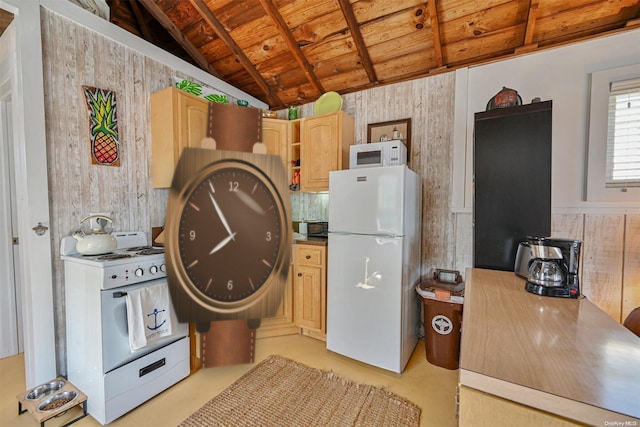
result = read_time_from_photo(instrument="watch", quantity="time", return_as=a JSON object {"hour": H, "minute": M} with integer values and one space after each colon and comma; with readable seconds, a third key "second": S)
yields {"hour": 7, "minute": 54}
